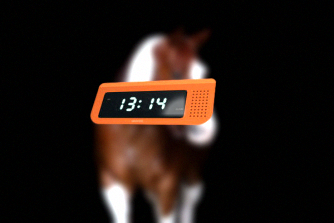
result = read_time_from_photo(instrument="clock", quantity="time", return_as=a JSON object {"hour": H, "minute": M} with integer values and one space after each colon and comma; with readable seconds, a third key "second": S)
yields {"hour": 13, "minute": 14}
